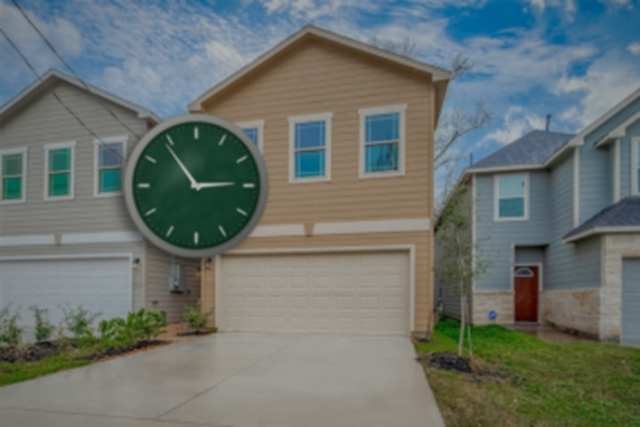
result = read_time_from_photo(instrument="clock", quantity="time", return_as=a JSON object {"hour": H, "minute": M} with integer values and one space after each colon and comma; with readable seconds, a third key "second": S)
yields {"hour": 2, "minute": 54}
